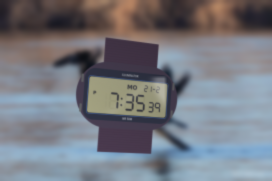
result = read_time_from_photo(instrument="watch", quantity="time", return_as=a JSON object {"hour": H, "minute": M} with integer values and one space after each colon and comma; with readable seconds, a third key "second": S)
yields {"hour": 7, "minute": 35, "second": 39}
